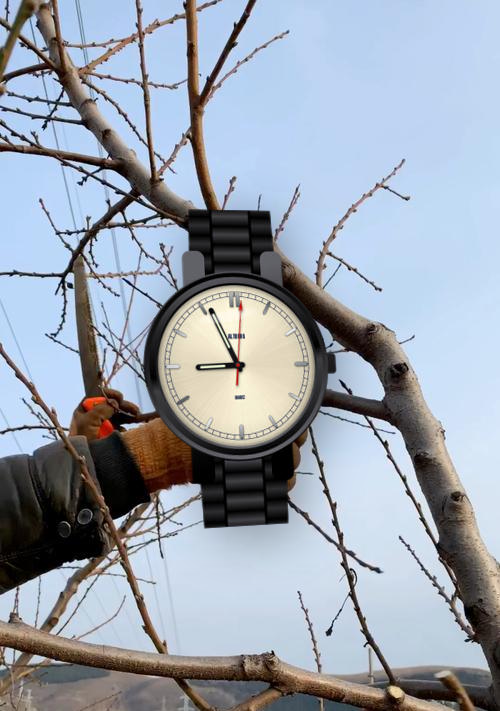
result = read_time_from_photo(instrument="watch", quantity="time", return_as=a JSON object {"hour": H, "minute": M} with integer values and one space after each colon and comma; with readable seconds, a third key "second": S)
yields {"hour": 8, "minute": 56, "second": 1}
